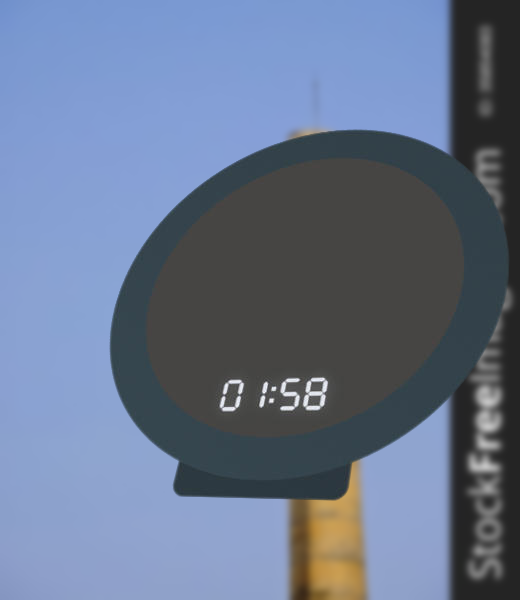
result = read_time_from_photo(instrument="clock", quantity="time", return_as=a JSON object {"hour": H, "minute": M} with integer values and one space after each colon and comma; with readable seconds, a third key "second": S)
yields {"hour": 1, "minute": 58}
